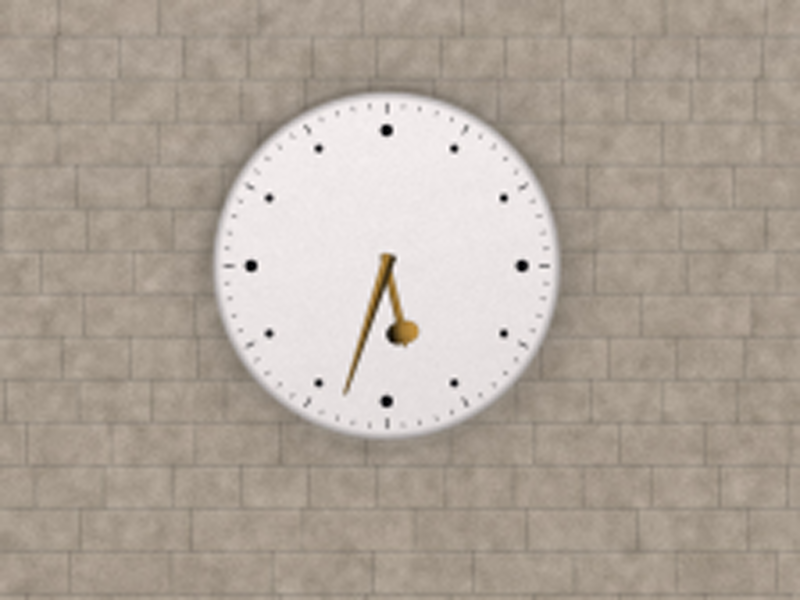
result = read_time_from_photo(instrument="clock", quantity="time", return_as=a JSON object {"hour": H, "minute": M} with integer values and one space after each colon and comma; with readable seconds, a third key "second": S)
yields {"hour": 5, "minute": 33}
